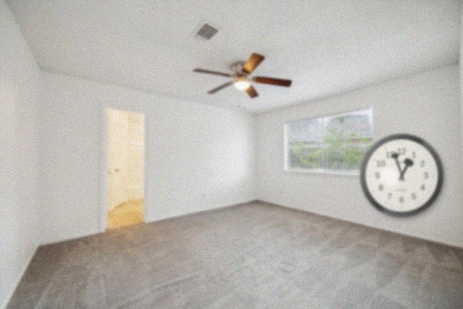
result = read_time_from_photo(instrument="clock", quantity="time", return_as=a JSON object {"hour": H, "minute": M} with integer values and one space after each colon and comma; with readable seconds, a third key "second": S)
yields {"hour": 12, "minute": 57}
